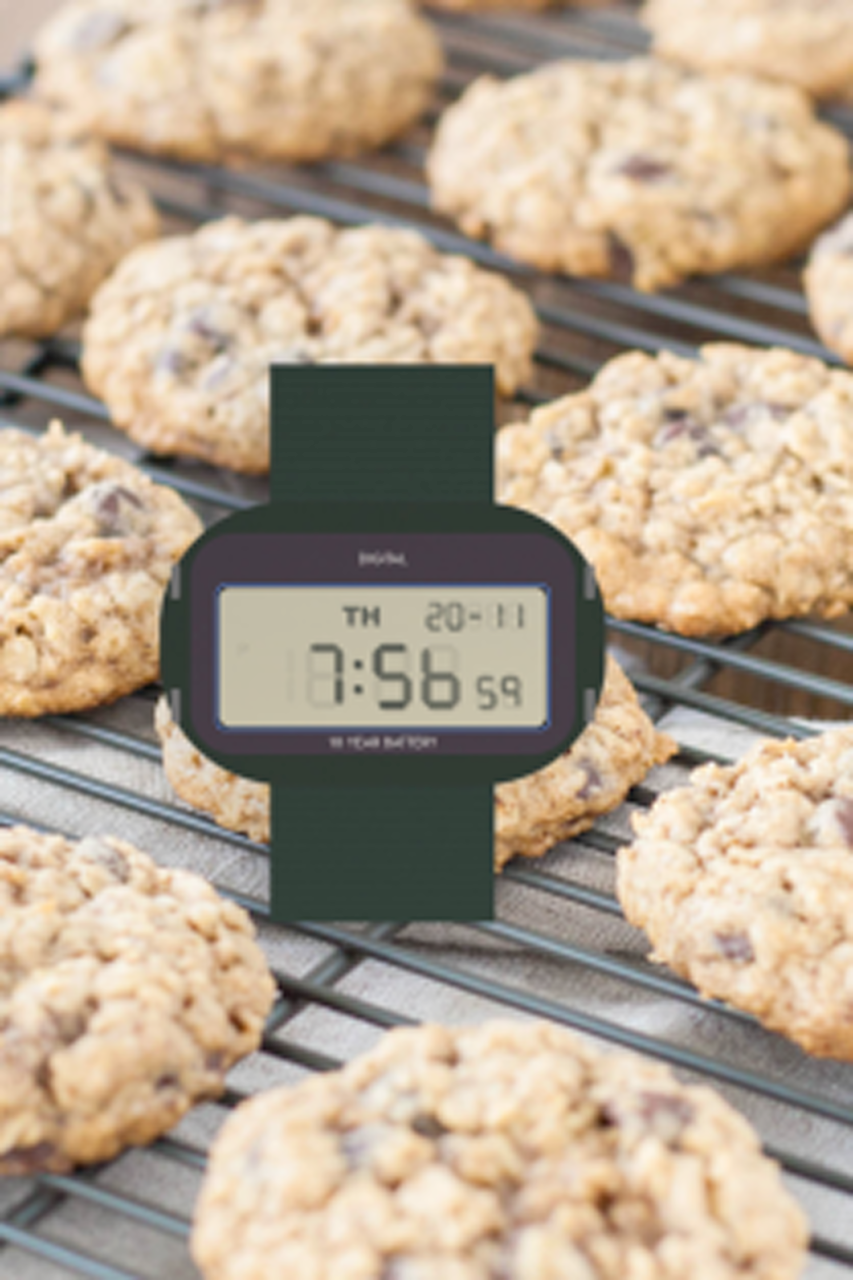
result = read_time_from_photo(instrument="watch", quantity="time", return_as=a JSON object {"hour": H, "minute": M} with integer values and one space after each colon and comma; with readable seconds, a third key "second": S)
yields {"hour": 7, "minute": 56, "second": 59}
